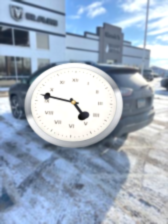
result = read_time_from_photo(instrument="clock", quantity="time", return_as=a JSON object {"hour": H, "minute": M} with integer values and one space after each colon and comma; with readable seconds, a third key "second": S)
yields {"hour": 4, "minute": 47}
